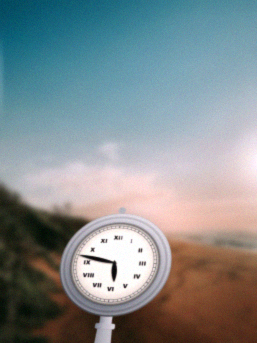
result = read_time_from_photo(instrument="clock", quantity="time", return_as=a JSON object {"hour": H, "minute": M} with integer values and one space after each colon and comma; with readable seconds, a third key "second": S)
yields {"hour": 5, "minute": 47}
